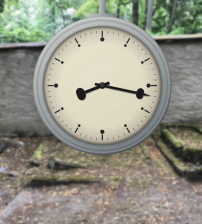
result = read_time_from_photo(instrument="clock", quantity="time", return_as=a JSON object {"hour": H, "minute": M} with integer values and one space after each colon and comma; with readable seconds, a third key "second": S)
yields {"hour": 8, "minute": 17}
